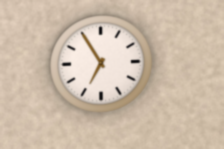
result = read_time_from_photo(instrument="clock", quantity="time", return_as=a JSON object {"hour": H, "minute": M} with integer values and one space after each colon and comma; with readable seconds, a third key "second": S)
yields {"hour": 6, "minute": 55}
